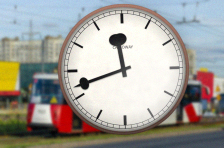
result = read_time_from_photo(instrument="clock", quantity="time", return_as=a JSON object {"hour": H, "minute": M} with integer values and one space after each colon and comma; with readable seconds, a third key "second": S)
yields {"hour": 11, "minute": 42}
